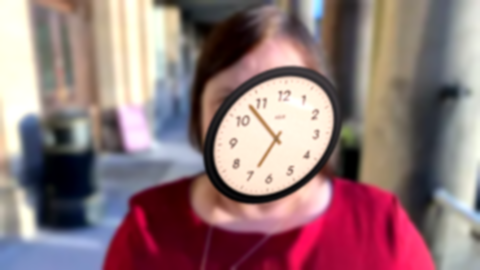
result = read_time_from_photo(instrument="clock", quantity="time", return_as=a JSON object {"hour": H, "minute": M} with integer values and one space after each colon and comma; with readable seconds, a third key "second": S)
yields {"hour": 6, "minute": 53}
